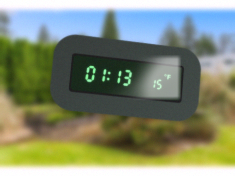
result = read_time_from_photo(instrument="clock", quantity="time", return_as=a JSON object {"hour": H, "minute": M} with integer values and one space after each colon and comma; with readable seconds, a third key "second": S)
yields {"hour": 1, "minute": 13}
